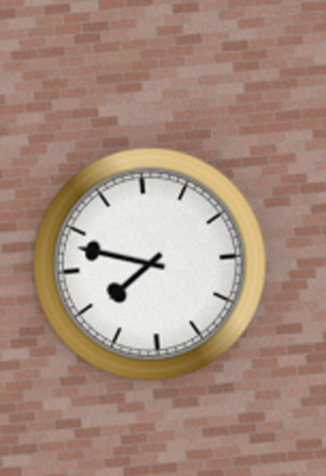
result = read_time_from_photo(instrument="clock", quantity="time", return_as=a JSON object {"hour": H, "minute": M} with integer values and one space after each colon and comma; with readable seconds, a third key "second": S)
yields {"hour": 7, "minute": 48}
